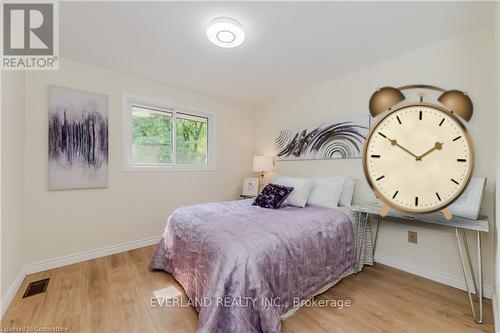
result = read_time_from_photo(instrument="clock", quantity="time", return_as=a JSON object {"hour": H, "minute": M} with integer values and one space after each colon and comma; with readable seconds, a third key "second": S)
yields {"hour": 1, "minute": 50}
